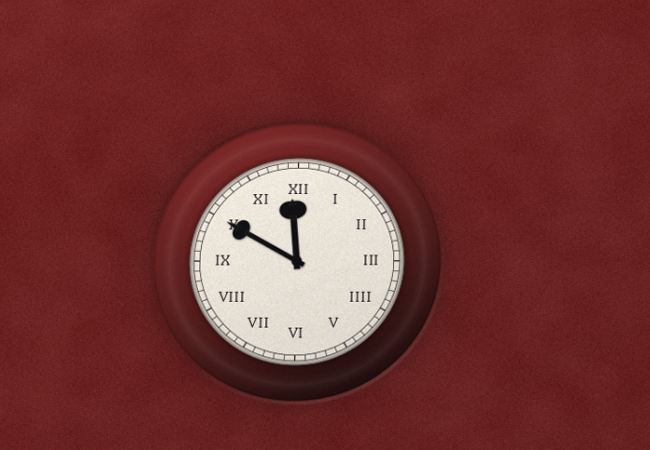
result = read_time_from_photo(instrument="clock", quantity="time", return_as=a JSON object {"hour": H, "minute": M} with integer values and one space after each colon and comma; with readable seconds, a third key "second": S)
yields {"hour": 11, "minute": 50}
